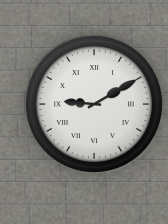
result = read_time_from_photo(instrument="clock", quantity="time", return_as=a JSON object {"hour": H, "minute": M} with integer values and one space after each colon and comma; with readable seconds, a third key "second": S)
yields {"hour": 9, "minute": 10}
